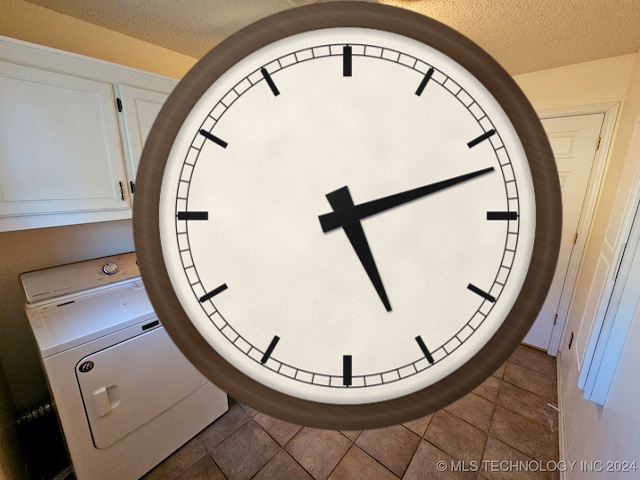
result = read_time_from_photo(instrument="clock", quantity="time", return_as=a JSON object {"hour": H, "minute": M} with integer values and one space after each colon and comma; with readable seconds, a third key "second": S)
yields {"hour": 5, "minute": 12}
